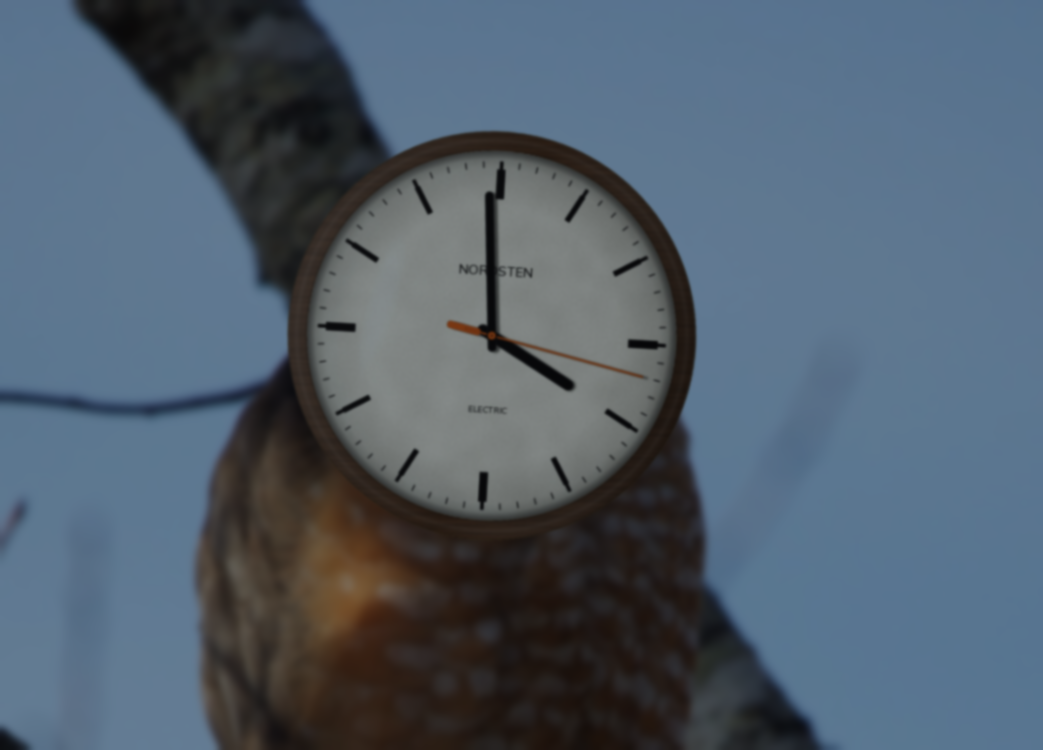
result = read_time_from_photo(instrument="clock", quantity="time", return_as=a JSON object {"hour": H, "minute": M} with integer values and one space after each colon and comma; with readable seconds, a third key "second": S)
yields {"hour": 3, "minute": 59, "second": 17}
